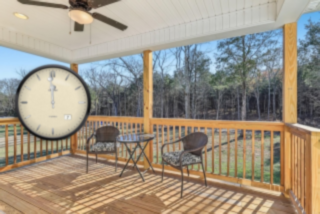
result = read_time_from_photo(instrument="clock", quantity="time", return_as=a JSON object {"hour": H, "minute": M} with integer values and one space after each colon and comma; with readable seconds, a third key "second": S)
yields {"hour": 11, "minute": 59}
